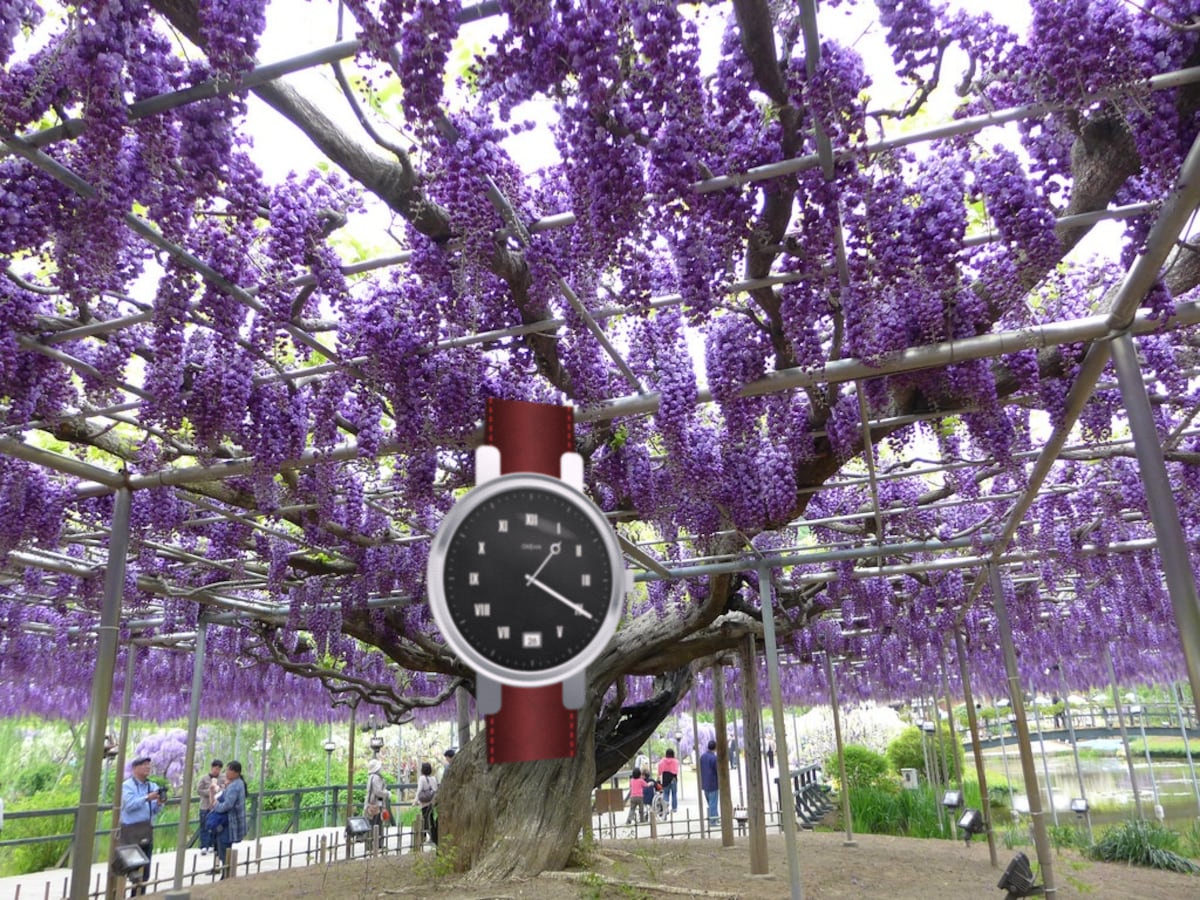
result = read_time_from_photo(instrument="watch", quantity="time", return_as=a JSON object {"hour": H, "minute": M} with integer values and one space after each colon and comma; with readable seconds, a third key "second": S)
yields {"hour": 1, "minute": 20}
